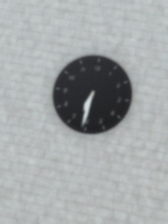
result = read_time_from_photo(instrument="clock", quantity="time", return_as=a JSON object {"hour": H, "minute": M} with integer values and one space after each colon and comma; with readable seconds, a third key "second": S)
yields {"hour": 6, "minute": 31}
